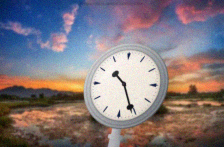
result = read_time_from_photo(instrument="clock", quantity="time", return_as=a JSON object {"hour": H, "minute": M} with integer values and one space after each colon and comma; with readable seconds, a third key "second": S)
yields {"hour": 10, "minute": 26}
